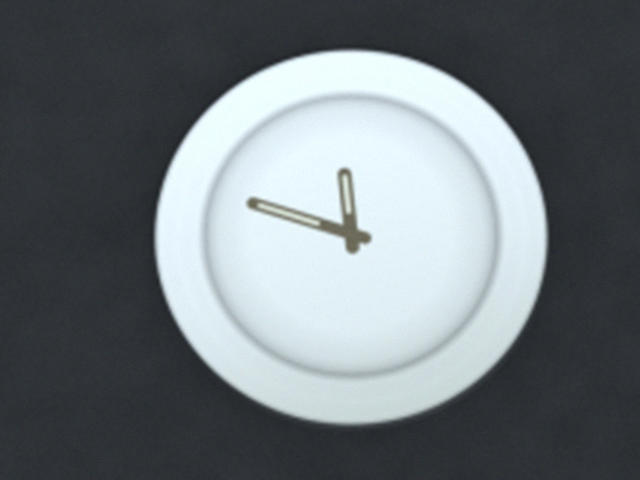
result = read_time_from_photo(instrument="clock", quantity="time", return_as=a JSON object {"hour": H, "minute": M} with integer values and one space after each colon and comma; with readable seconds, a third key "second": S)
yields {"hour": 11, "minute": 48}
